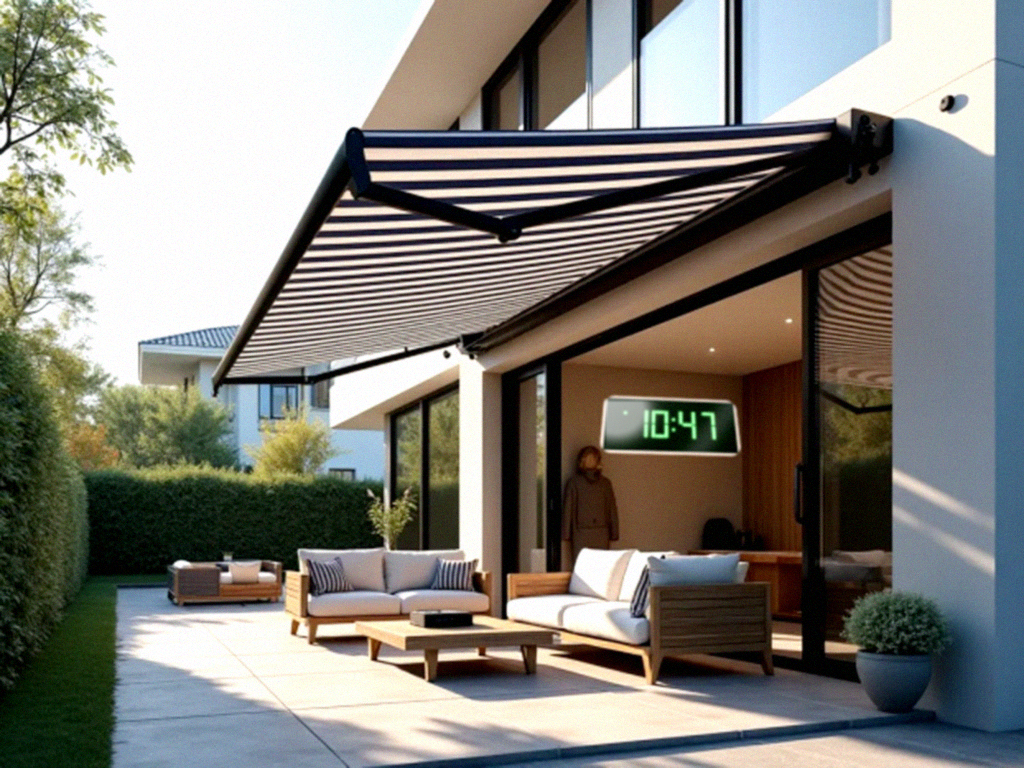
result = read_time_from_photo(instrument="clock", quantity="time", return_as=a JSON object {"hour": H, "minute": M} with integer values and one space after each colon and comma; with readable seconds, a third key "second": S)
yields {"hour": 10, "minute": 47}
